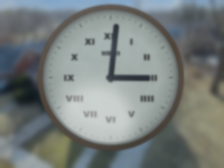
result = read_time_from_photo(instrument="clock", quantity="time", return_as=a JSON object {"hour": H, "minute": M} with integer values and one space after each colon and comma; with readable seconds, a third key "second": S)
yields {"hour": 3, "minute": 1}
